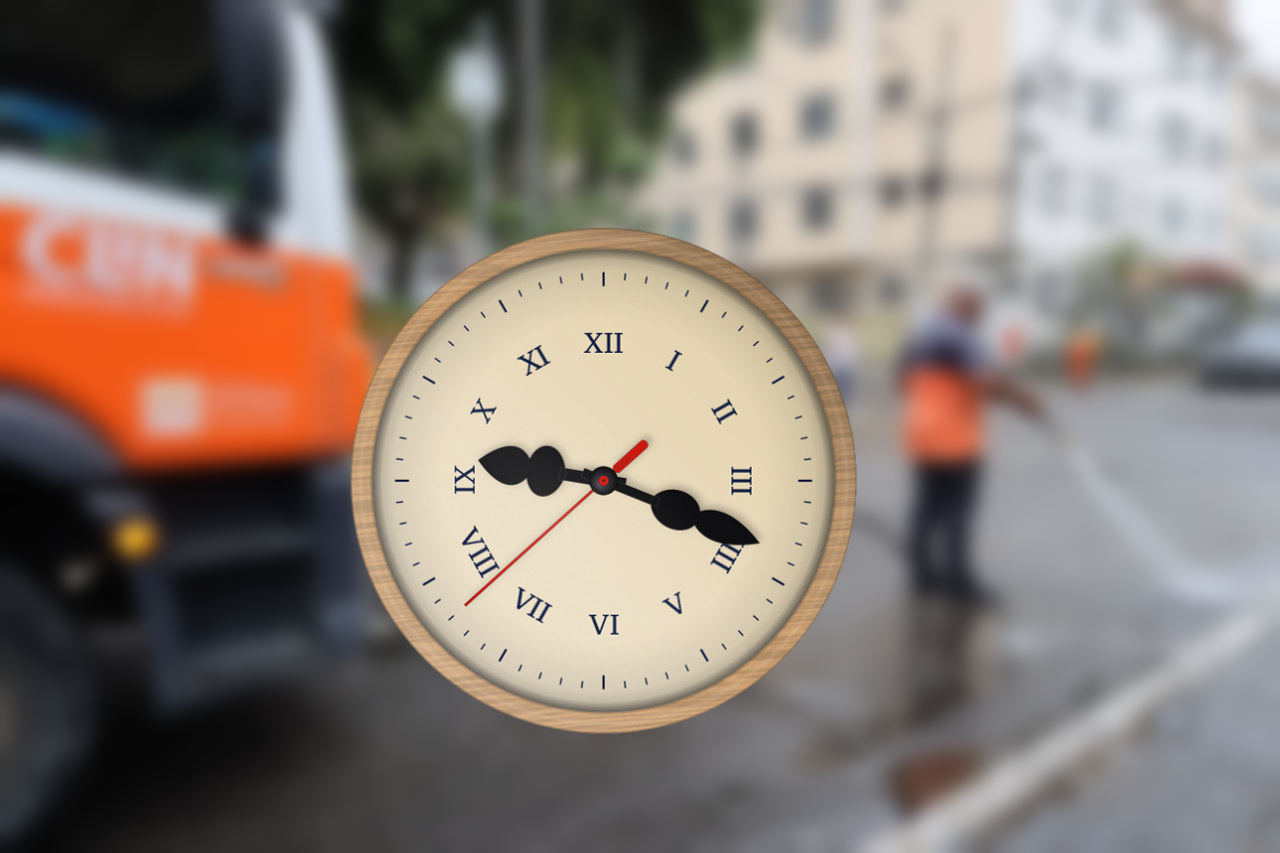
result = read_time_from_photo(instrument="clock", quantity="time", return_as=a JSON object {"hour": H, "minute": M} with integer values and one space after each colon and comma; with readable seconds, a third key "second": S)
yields {"hour": 9, "minute": 18, "second": 38}
